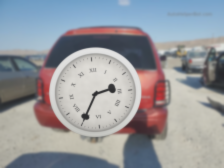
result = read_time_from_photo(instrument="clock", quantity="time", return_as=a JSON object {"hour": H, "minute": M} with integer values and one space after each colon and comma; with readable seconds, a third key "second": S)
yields {"hour": 2, "minute": 35}
